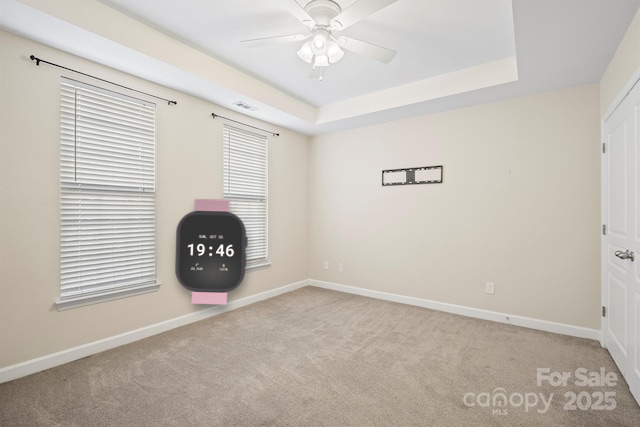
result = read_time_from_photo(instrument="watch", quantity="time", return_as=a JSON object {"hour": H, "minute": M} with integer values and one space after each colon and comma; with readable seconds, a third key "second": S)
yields {"hour": 19, "minute": 46}
